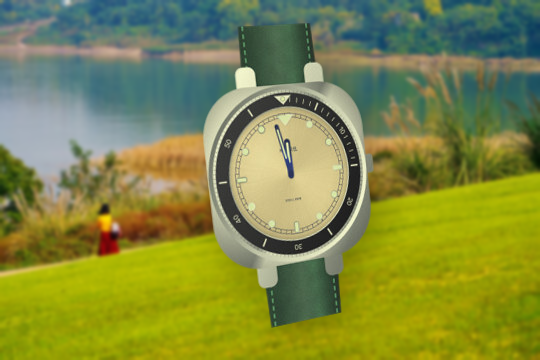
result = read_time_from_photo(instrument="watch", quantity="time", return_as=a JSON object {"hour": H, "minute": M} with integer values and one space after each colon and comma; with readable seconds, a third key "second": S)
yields {"hour": 11, "minute": 58}
